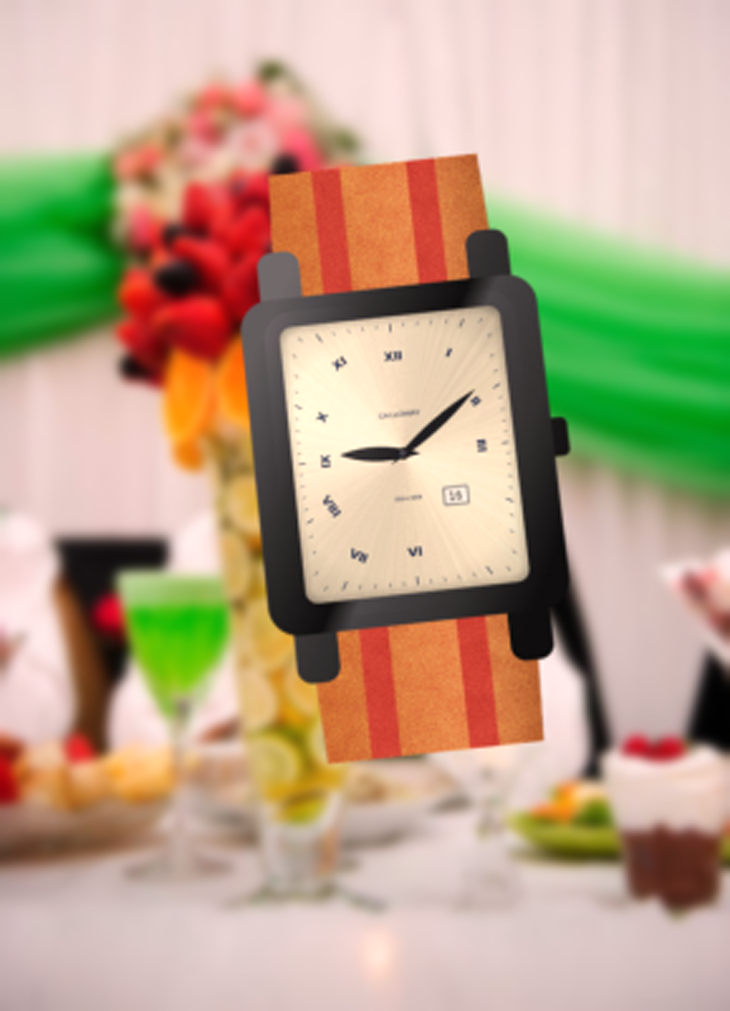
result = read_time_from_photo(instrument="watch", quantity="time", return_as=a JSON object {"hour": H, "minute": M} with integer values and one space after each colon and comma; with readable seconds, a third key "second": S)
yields {"hour": 9, "minute": 9}
